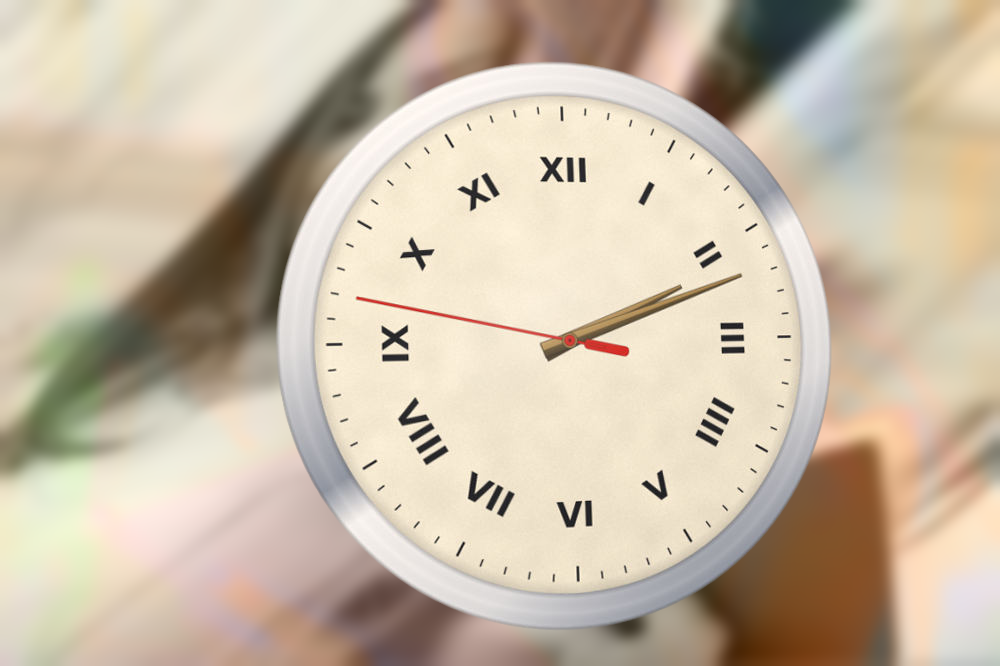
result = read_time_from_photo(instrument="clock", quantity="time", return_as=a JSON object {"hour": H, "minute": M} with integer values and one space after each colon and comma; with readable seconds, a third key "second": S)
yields {"hour": 2, "minute": 11, "second": 47}
